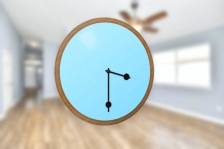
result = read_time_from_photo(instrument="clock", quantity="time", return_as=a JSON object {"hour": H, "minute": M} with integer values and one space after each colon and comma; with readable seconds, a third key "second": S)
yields {"hour": 3, "minute": 30}
